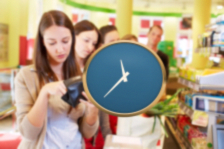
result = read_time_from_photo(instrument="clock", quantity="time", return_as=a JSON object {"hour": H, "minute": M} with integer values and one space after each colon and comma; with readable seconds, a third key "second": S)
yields {"hour": 11, "minute": 37}
